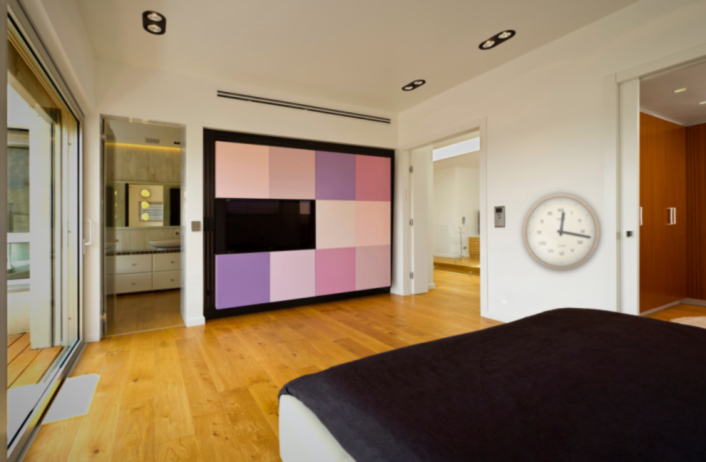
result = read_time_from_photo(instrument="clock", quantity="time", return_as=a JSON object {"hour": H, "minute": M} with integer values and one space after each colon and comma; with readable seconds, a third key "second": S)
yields {"hour": 12, "minute": 17}
